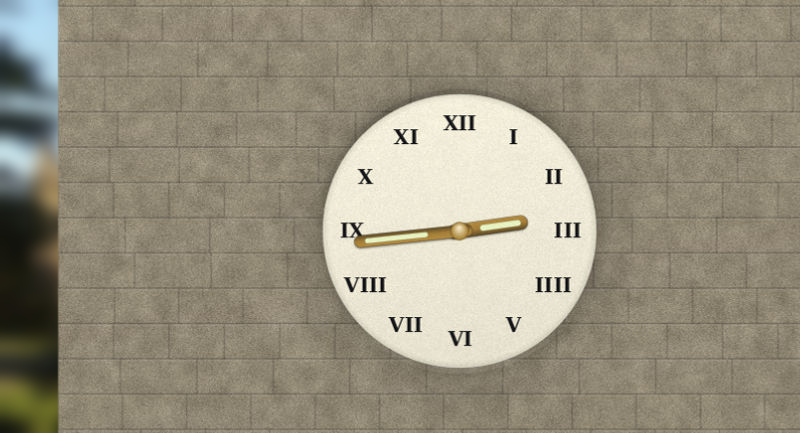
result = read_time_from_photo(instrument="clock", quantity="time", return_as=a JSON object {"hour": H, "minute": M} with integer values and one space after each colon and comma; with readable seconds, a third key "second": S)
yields {"hour": 2, "minute": 44}
